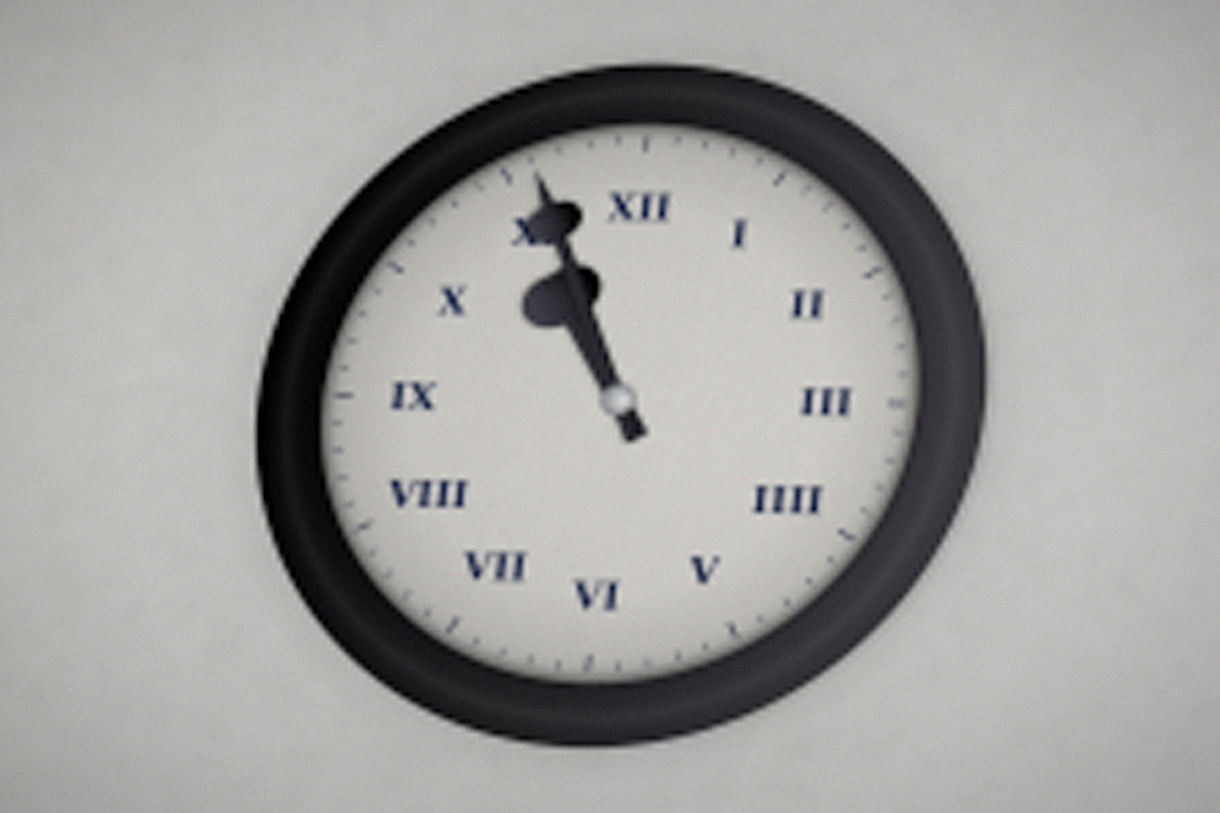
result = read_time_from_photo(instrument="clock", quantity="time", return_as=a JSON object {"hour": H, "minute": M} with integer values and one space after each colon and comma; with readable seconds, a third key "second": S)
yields {"hour": 10, "minute": 56}
